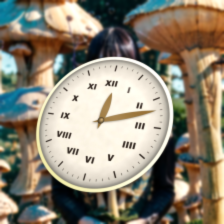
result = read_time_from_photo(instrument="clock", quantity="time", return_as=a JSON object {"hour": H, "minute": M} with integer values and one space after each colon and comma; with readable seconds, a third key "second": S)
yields {"hour": 12, "minute": 12}
